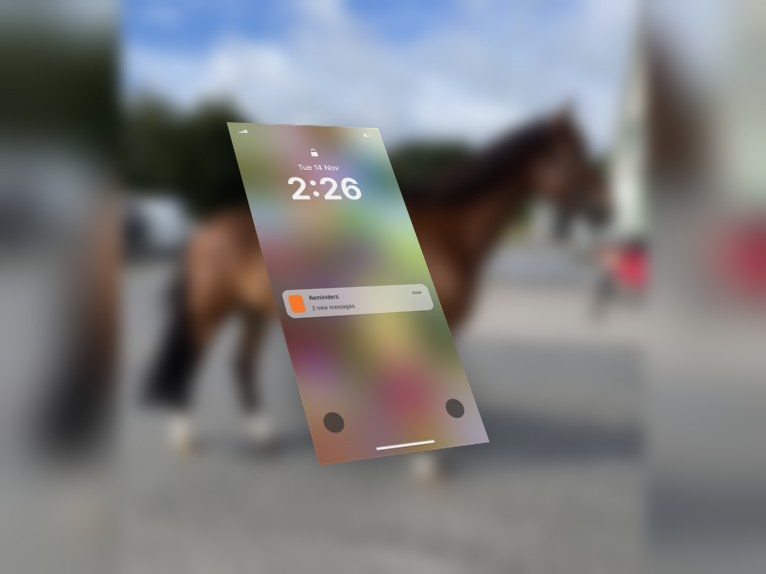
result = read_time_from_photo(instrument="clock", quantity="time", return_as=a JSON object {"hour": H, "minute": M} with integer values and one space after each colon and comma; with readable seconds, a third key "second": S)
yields {"hour": 2, "minute": 26}
